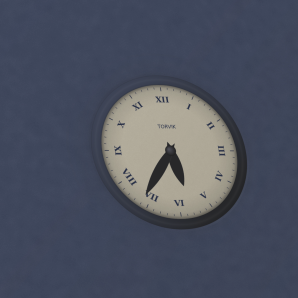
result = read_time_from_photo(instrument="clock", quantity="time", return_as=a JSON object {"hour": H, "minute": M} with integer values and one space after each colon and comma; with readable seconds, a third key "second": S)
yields {"hour": 5, "minute": 36}
